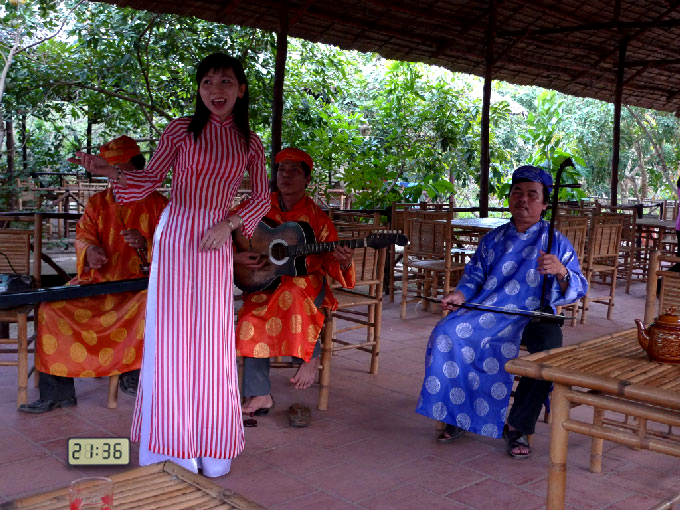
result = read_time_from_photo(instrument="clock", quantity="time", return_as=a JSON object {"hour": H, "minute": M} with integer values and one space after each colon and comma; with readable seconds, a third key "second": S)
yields {"hour": 21, "minute": 36}
